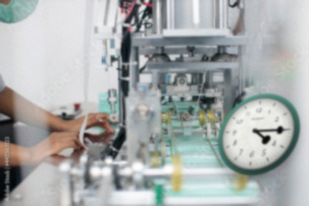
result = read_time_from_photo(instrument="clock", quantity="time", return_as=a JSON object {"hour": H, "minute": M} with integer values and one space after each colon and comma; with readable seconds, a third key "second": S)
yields {"hour": 4, "minute": 15}
